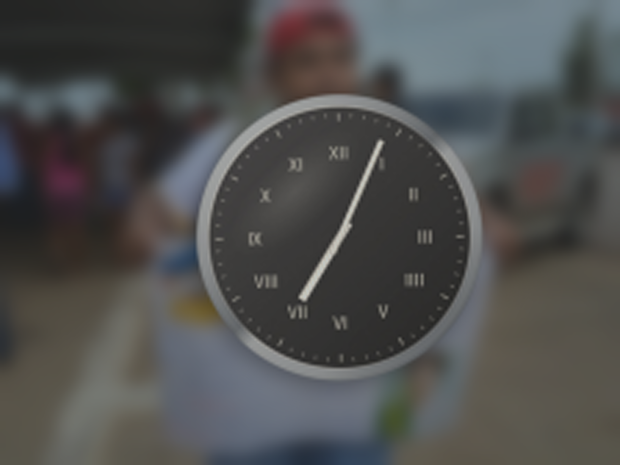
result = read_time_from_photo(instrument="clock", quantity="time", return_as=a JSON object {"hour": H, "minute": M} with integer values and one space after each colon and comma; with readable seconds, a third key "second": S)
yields {"hour": 7, "minute": 4}
